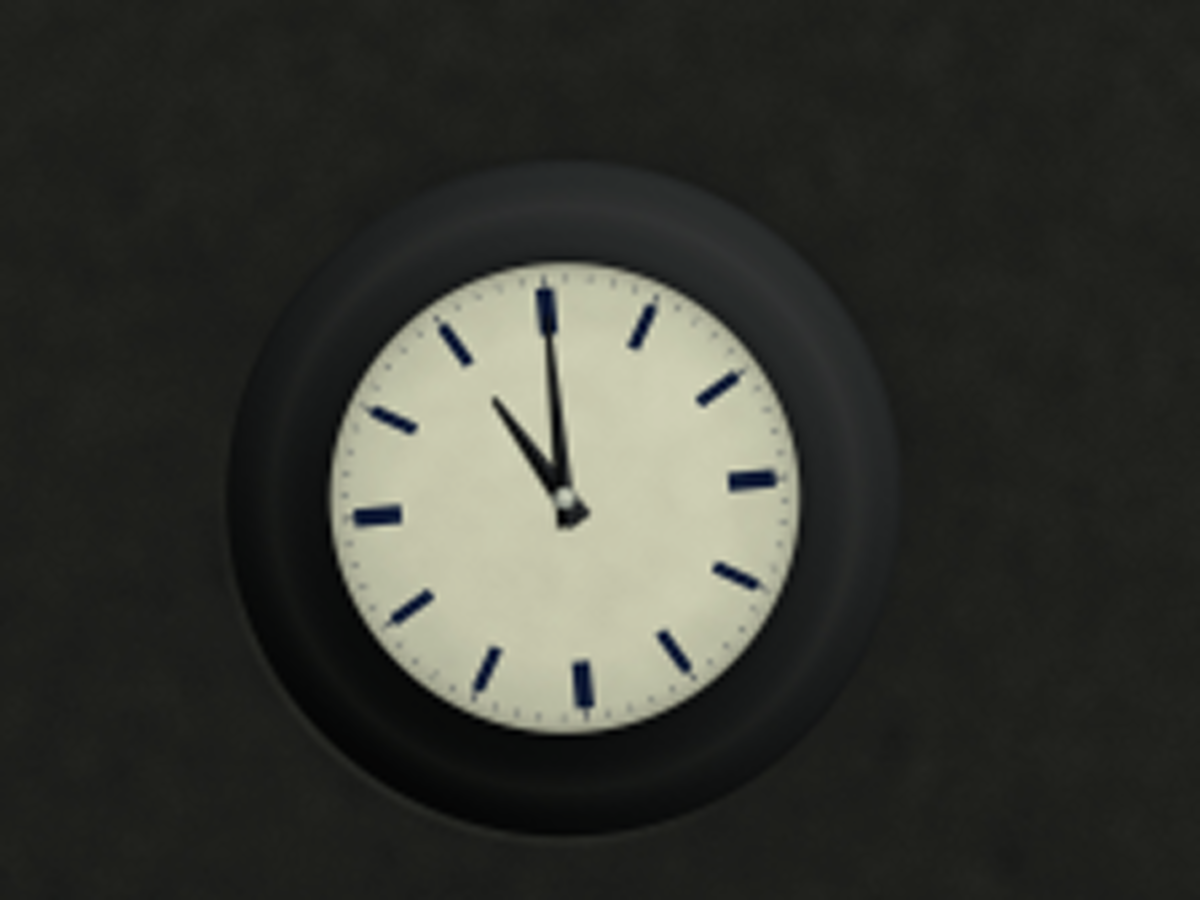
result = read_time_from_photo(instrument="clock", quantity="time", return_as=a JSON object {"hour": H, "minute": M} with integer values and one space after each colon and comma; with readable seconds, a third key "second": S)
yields {"hour": 11, "minute": 0}
